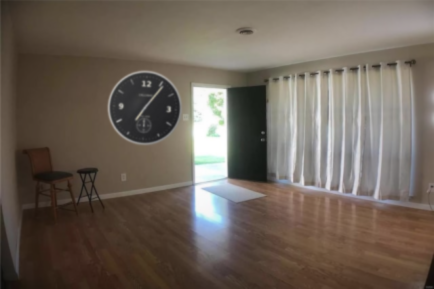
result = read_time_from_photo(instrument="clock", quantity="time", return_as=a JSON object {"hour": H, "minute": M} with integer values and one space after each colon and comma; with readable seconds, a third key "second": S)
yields {"hour": 7, "minute": 6}
